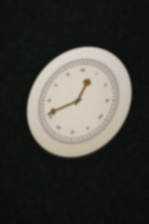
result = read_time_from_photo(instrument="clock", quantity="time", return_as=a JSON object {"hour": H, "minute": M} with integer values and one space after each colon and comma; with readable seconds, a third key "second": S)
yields {"hour": 12, "minute": 41}
